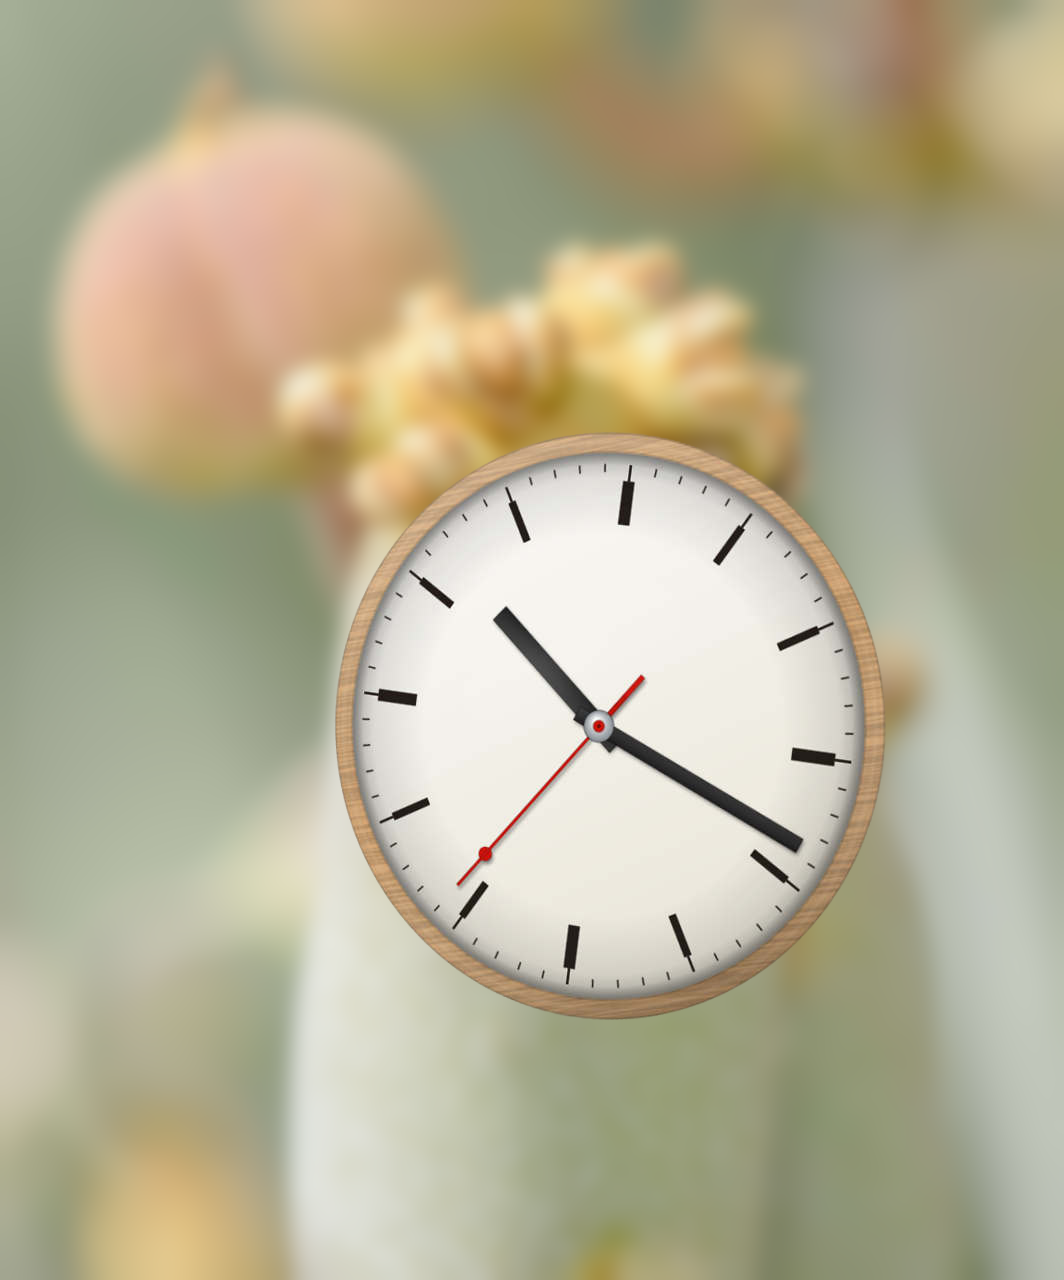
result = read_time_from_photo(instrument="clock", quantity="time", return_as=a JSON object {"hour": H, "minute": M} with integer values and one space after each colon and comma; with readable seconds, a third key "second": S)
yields {"hour": 10, "minute": 18, "second": 36}
